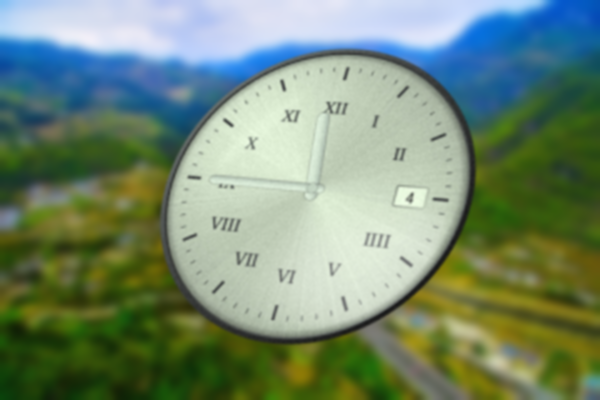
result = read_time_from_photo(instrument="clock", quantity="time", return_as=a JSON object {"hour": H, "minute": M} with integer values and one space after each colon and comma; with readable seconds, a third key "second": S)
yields {"hour": 11, "minute": 45}
